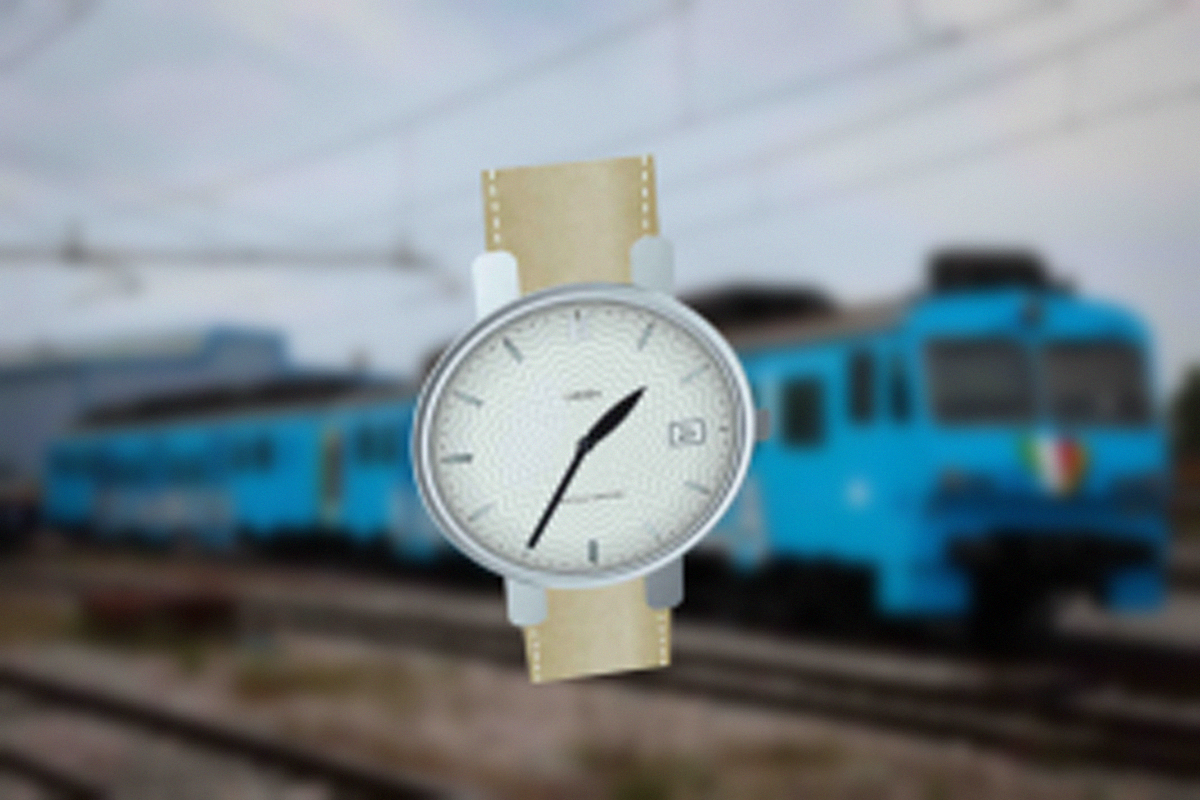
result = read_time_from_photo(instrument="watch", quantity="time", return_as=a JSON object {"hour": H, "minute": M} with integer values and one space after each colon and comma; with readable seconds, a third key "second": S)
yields {"hour": 1, "minute": 35}
